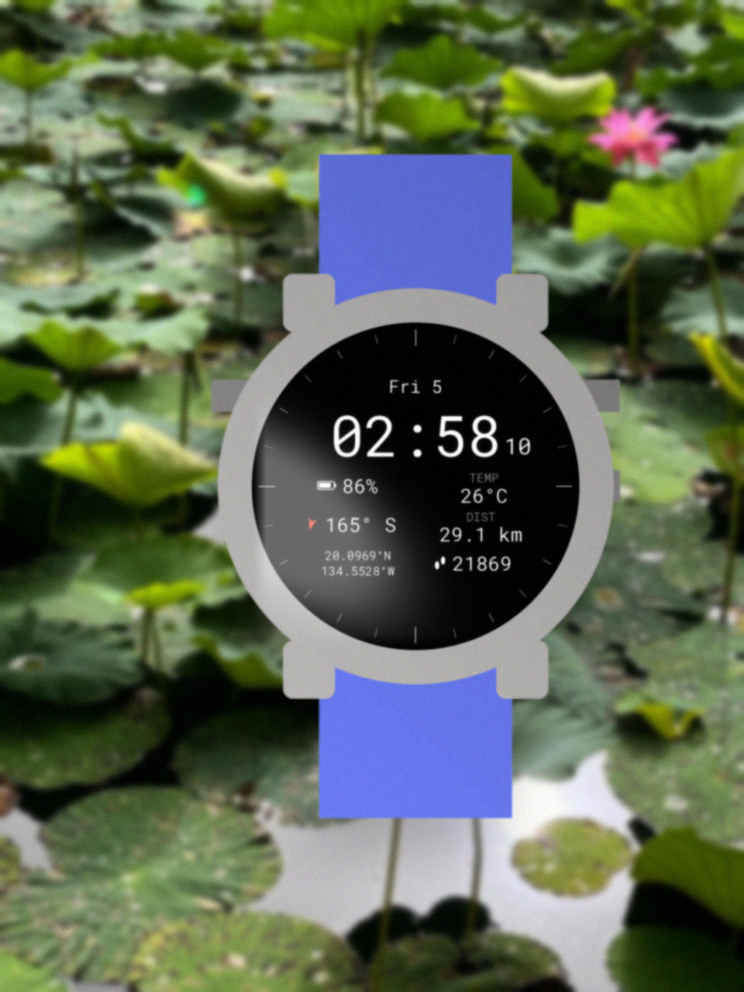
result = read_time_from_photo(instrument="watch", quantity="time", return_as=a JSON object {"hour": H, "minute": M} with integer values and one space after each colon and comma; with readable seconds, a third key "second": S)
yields {"hour": 2, "minute": 58, "second": 10}
